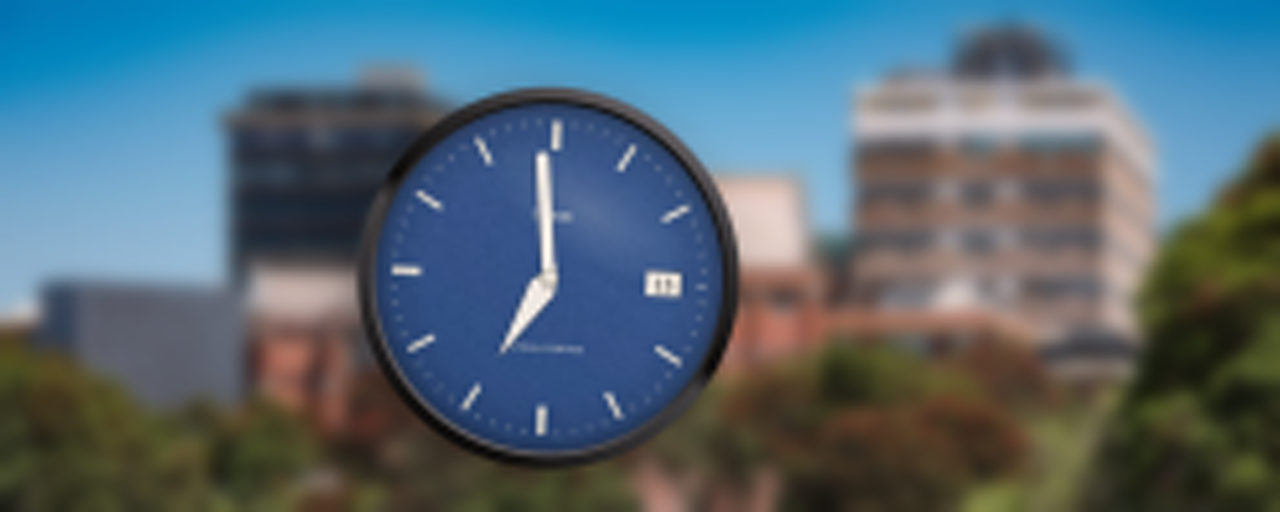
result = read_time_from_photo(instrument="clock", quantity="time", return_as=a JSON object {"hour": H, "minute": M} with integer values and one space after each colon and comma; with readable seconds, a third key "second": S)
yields {"hour": 6, "minute": 59}
